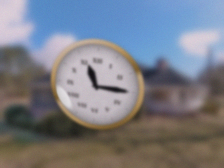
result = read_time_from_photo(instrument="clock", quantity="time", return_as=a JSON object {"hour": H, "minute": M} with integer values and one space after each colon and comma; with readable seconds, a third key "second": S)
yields {"hour": 11, "minute": 15}
